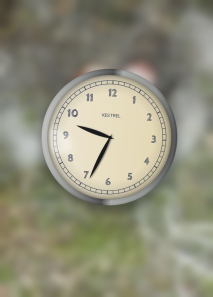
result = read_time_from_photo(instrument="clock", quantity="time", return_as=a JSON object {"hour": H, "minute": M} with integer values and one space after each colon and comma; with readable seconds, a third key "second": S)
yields {"hour": 9, "minute": 34}
